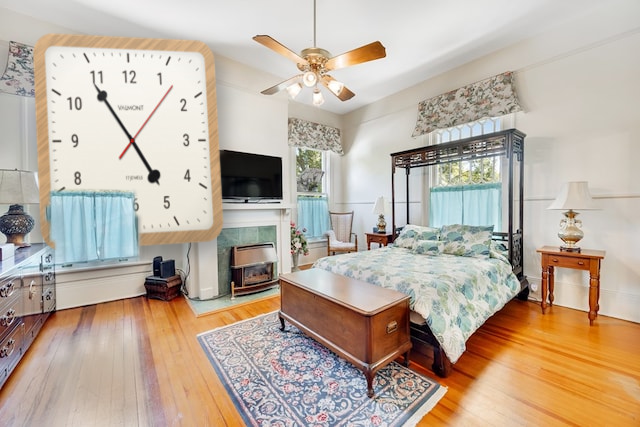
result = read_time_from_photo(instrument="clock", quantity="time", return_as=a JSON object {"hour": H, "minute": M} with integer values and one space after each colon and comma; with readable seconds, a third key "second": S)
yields {"hour": 4, "minute": 54, "second": 7}
